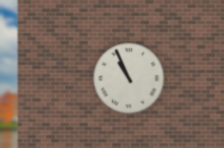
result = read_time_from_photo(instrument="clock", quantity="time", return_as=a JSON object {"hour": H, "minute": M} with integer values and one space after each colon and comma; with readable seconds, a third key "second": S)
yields {"hour": 10, "minute": 56}
